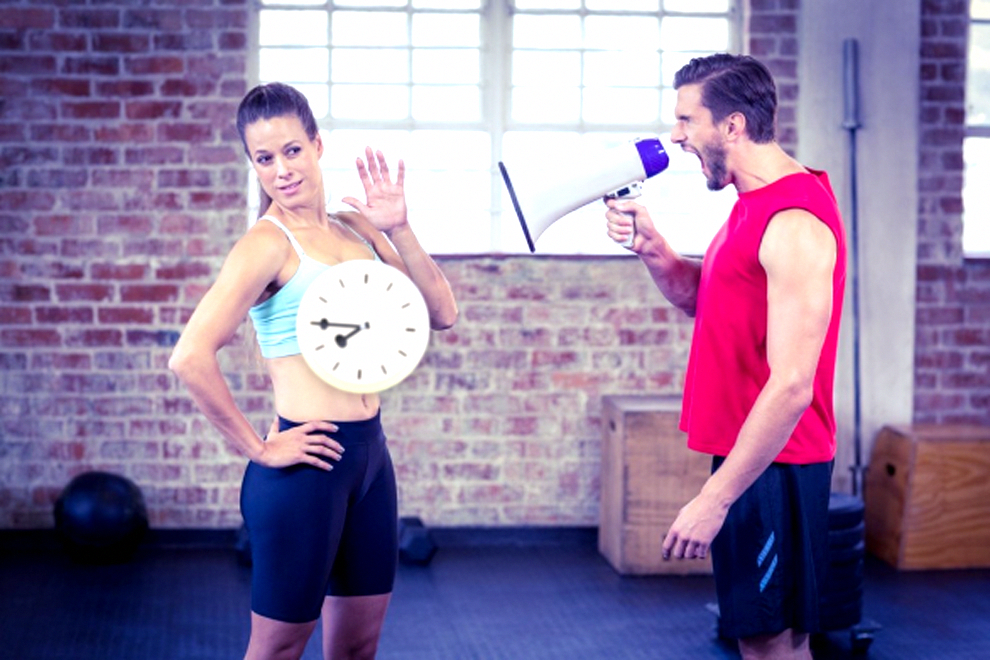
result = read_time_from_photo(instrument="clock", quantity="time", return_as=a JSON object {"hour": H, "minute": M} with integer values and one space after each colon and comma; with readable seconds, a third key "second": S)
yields {"hour": 7, "minute": 45}
